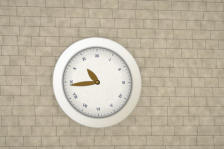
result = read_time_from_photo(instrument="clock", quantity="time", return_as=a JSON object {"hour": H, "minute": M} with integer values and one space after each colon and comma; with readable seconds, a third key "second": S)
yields {"hour": 10, "minute": 44}
